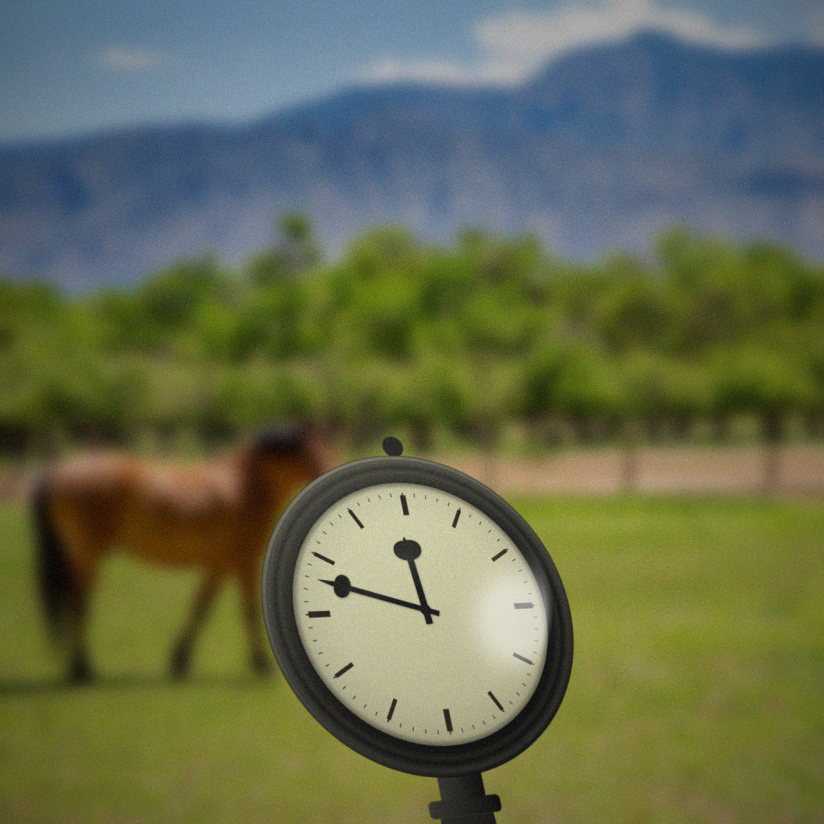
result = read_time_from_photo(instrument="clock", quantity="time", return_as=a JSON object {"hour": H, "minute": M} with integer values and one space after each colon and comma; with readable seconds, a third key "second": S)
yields {"hour": 11, "minute": 48}
